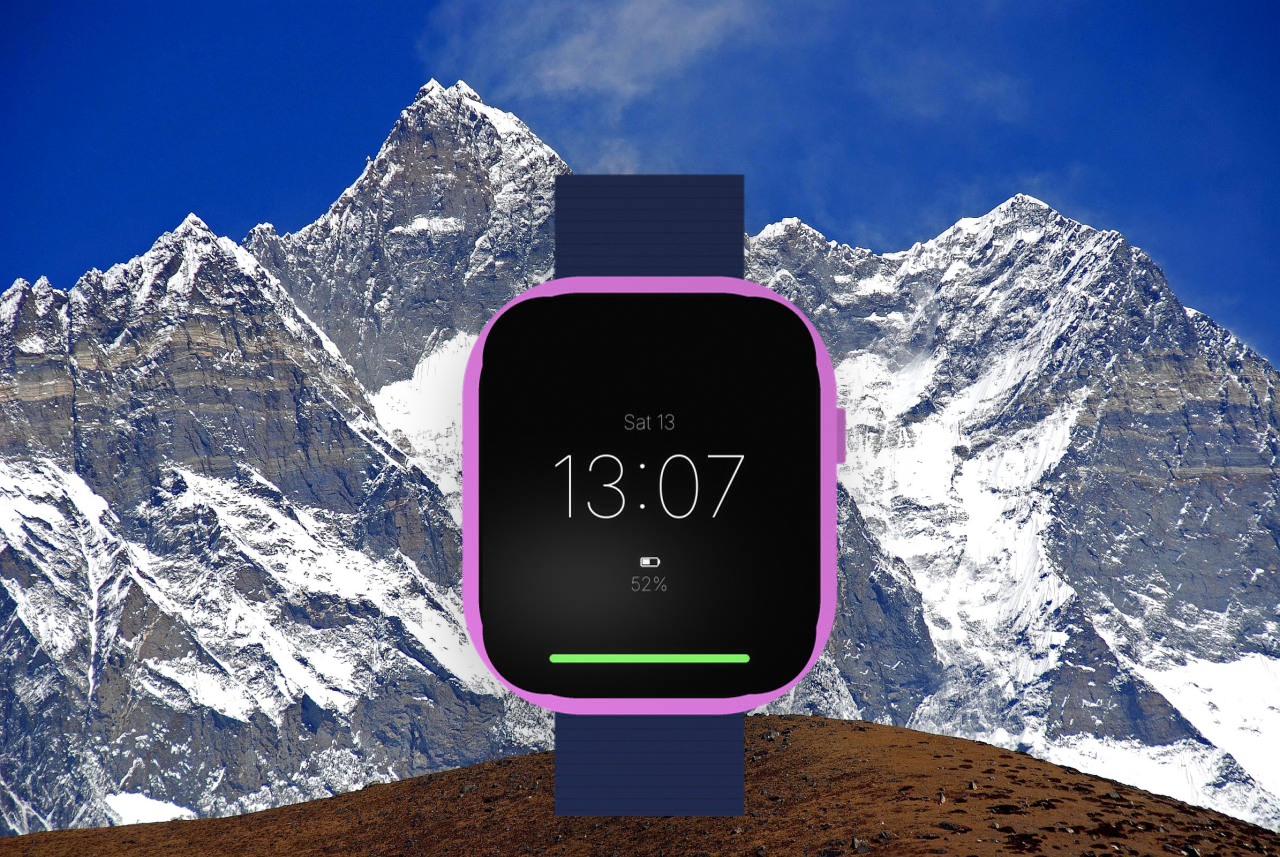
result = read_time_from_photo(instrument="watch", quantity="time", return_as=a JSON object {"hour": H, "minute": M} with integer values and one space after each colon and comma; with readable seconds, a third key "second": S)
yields {"hour": 13, "minute": 7}
